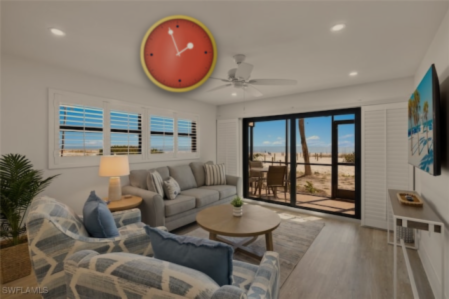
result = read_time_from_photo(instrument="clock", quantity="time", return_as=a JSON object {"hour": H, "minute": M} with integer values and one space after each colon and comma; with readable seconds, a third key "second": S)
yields {"hour": 1, "minute": 57}
